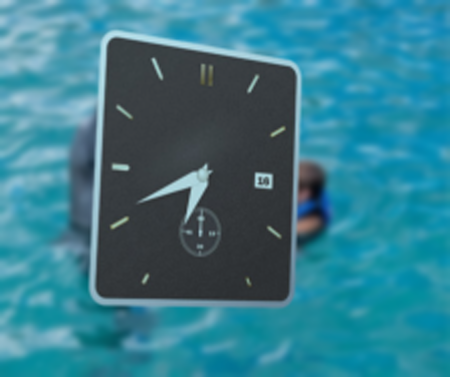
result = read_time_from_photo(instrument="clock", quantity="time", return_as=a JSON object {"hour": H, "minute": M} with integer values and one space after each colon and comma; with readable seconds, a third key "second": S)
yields {"hour": 6, "minute": 41}
